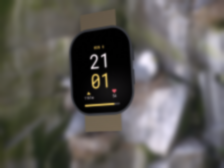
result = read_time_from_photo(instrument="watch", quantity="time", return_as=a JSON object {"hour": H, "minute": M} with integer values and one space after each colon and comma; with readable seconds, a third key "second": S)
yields {"hour": 21, "minute": 1}
